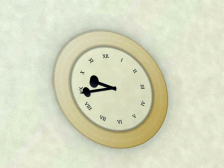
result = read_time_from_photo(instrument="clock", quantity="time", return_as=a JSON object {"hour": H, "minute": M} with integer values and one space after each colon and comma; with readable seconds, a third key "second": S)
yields {"hour": 9, "minute": 44}
